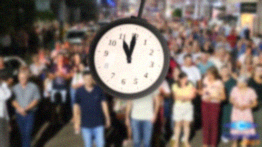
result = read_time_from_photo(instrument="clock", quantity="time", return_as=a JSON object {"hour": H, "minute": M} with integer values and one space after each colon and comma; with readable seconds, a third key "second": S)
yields {"hour": 11, "minute": 0}
